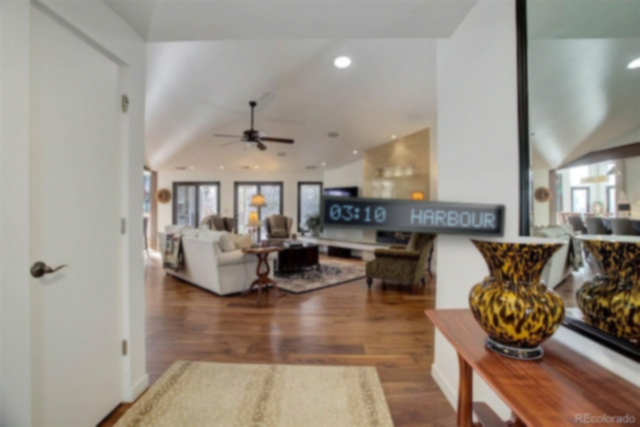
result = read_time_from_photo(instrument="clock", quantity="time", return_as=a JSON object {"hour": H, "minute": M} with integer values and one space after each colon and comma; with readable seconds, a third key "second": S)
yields {"hour": 3, "minute": 10}
